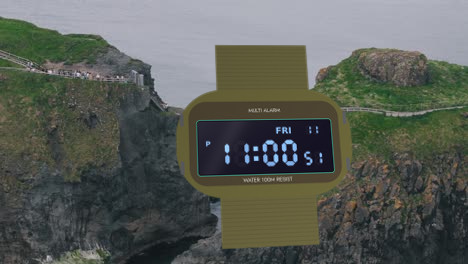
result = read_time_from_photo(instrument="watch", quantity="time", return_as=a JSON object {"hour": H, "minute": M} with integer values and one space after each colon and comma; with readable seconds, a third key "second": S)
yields {"hour": 11, "minute": 0, "second": 51}
